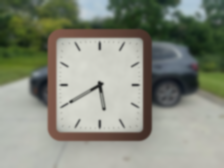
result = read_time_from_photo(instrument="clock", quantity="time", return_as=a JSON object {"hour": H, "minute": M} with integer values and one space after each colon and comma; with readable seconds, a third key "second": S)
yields {"hour": 5, "minute": 40}
